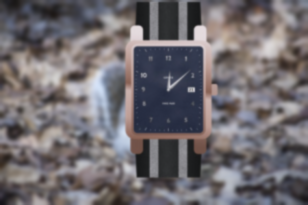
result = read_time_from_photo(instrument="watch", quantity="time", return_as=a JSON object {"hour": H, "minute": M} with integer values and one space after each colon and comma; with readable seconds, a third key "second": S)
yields {"hour": 12, "minute": 8}
